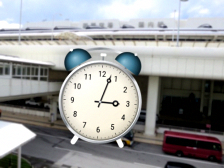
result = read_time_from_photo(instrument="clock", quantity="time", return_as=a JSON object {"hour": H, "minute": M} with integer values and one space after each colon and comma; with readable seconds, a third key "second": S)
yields {"hour": 3, "minute": 3}
